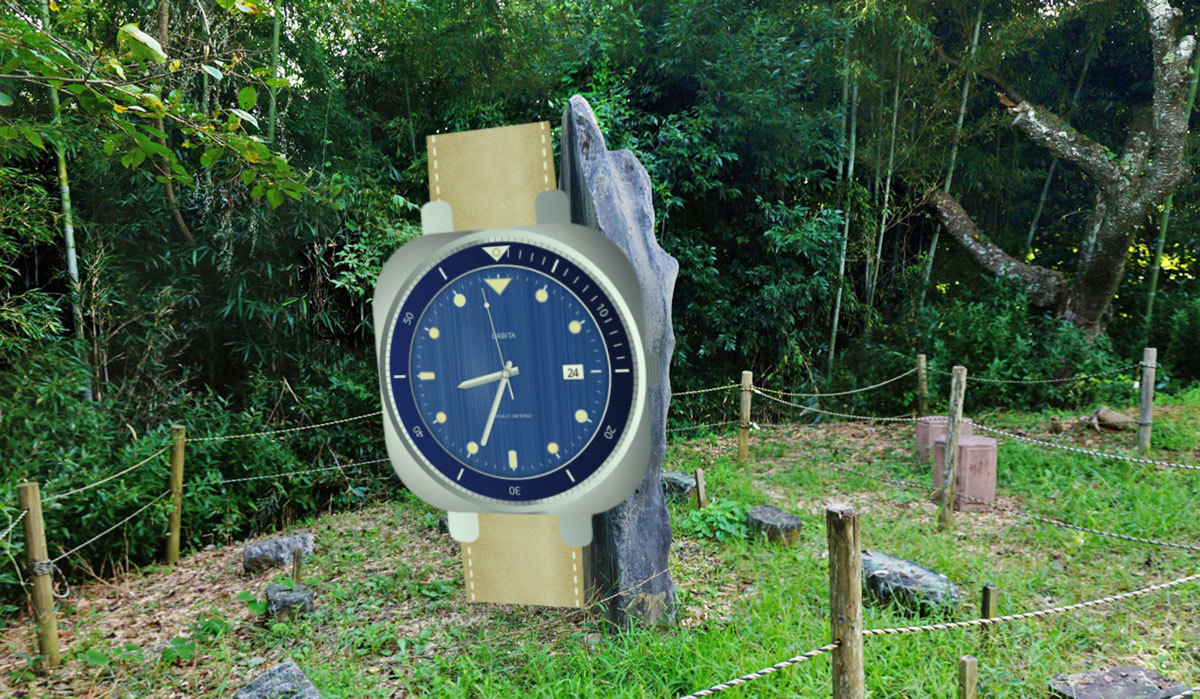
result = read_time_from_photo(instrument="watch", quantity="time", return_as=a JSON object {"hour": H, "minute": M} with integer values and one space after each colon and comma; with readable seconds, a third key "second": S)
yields {"hour": 8, "minute": 33, "second": 58}
